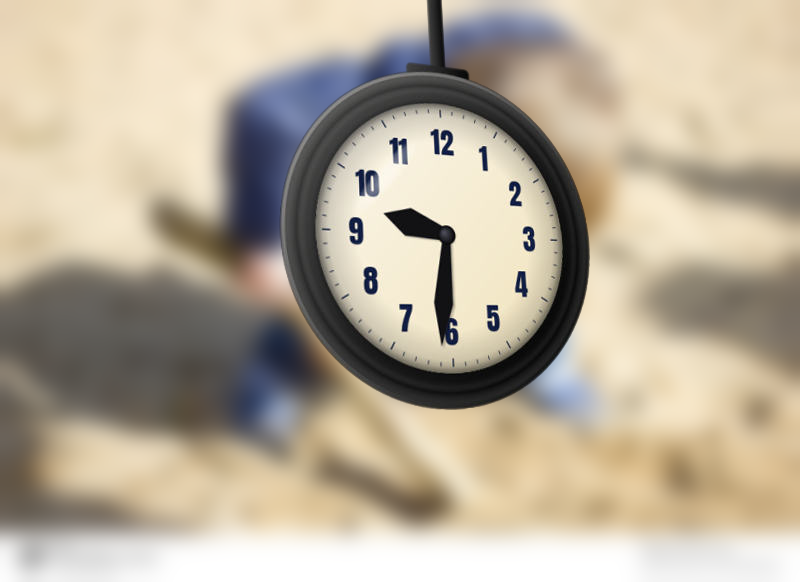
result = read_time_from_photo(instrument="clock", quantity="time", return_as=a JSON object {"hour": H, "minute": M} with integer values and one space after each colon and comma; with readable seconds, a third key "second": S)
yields {"hour": 9, "minute": 31}
